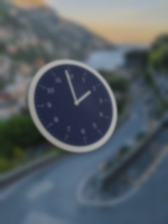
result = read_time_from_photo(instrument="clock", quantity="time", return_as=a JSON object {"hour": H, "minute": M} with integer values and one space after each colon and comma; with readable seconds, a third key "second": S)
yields {"hour": 1, "minute": 59}
